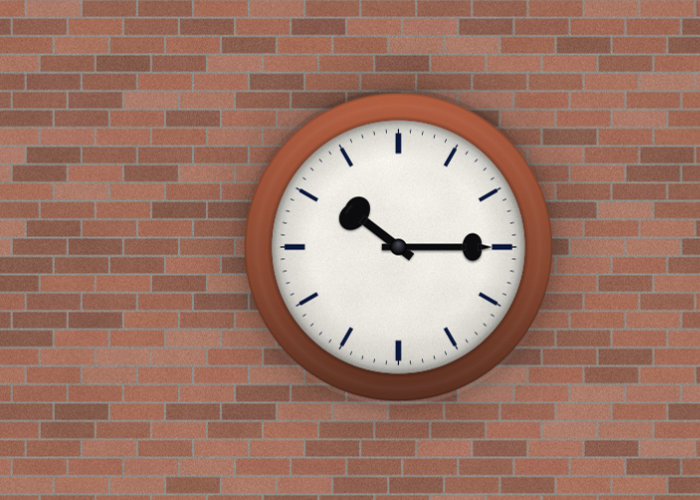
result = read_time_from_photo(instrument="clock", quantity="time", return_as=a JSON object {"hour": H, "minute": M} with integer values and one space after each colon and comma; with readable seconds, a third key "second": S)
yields {"hour": 10, "minute": 15}
